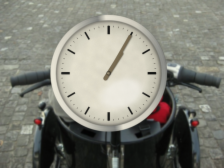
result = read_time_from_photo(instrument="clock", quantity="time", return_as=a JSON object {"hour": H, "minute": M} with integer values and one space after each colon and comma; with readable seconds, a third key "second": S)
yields {"hour": 1, "minute": 5}
